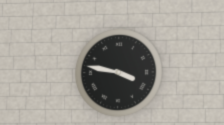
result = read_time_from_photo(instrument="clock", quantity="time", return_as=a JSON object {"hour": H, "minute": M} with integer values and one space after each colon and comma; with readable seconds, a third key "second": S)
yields {"hour": 3, "minute": 47}
